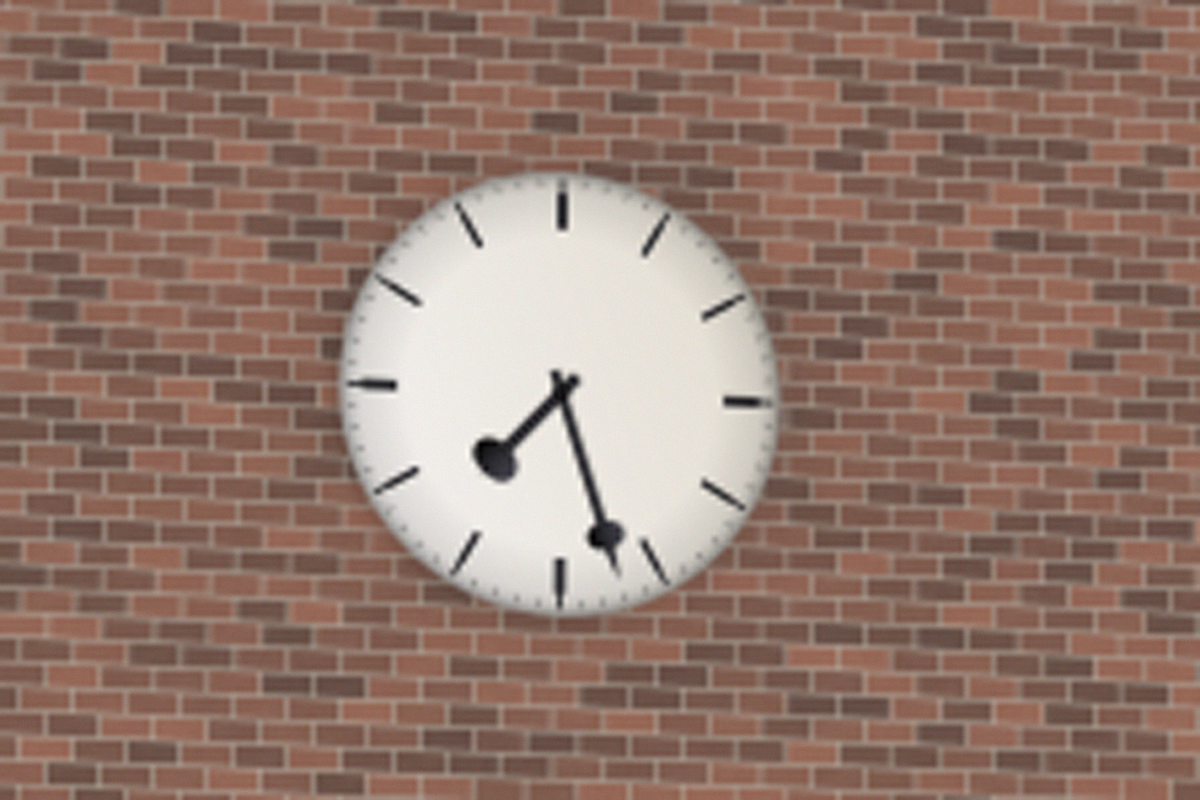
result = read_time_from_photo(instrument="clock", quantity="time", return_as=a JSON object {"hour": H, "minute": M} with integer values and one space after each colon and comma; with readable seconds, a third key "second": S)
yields {"hour": 7, "minute": 27}
